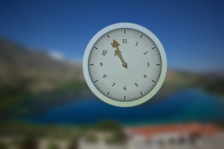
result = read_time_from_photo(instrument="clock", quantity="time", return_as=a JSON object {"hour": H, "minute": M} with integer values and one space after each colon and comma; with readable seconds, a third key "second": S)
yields {"hour": 10, "minute": 56}
